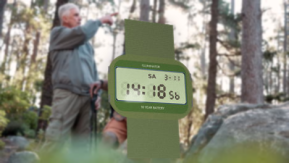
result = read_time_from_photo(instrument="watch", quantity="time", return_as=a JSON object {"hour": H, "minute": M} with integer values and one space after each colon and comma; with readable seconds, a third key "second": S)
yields {"hour": 14, "minute": 18, "second": 56}
